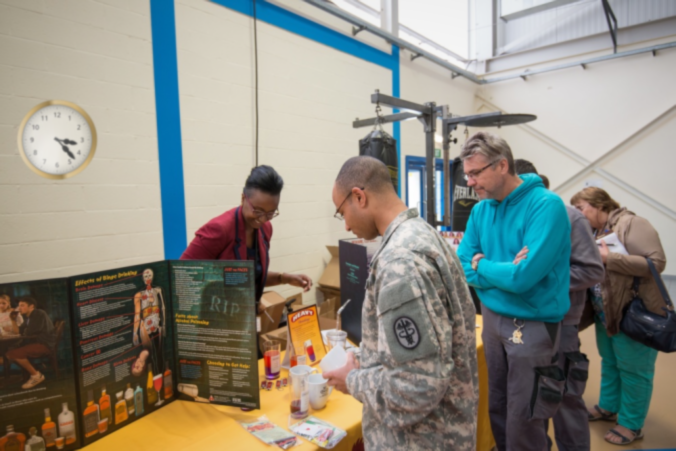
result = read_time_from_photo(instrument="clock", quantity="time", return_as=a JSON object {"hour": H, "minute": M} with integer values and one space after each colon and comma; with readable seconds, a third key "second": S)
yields {"hour": 3, "minute": 23}
